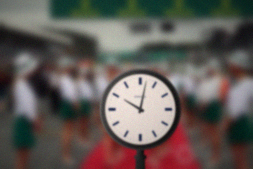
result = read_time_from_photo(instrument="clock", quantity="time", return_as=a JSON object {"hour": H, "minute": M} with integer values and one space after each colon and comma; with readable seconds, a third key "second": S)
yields {"hour": 10, "minute": 2}
